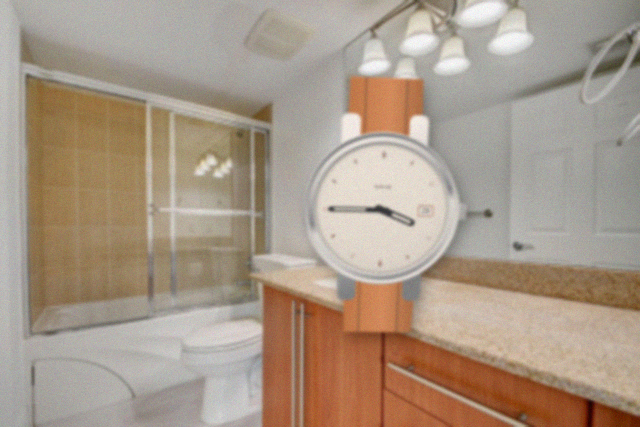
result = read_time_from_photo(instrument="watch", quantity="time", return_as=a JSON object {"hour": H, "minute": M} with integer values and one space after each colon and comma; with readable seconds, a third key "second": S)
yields {"hour": 3, "minute": 45}
